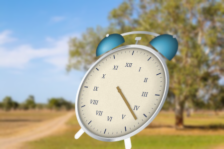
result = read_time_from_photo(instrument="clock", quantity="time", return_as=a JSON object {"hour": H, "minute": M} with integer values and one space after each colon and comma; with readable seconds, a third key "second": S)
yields {"hour": 4, "minute": 22}
